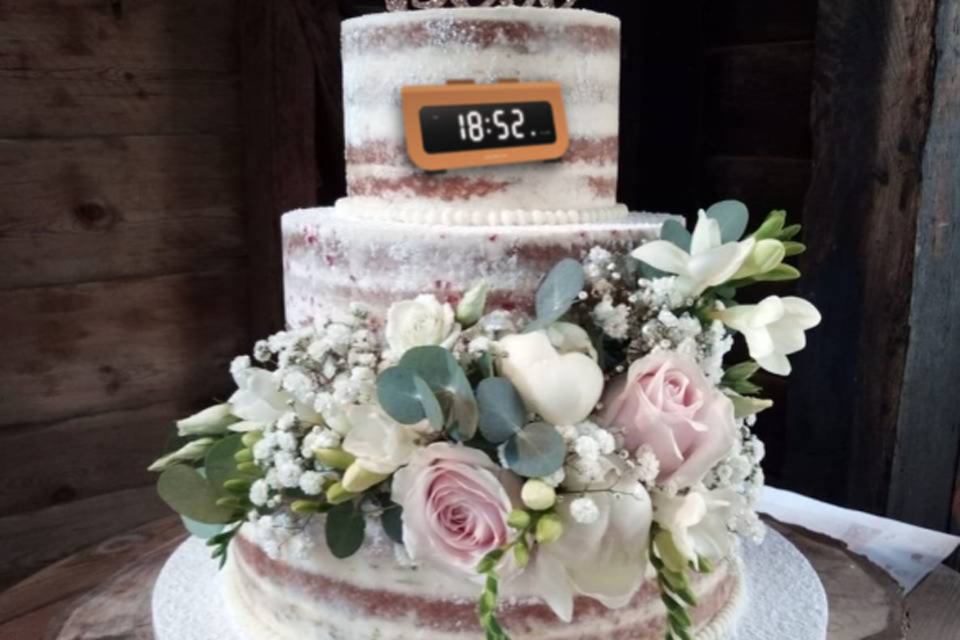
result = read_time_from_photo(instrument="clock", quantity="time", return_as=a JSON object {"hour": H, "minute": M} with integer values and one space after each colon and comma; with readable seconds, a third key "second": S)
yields {"hour": 18, "minute": 52}
